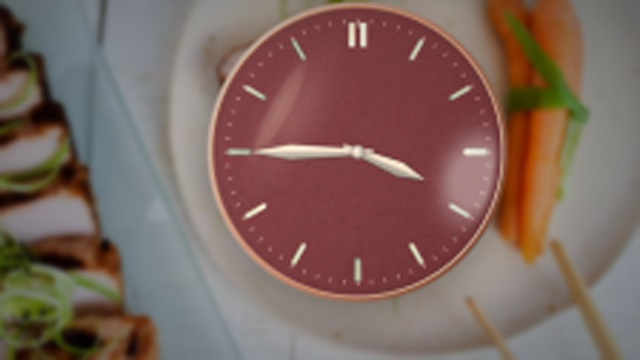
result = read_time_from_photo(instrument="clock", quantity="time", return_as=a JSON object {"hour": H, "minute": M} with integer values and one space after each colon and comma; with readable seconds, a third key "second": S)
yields {"hour": 3, "minute": 45}
